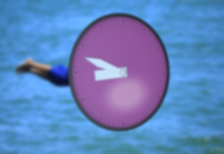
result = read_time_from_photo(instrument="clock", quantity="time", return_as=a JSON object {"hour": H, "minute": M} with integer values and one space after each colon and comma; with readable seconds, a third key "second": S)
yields {"hour": 8, "minute": 48}
